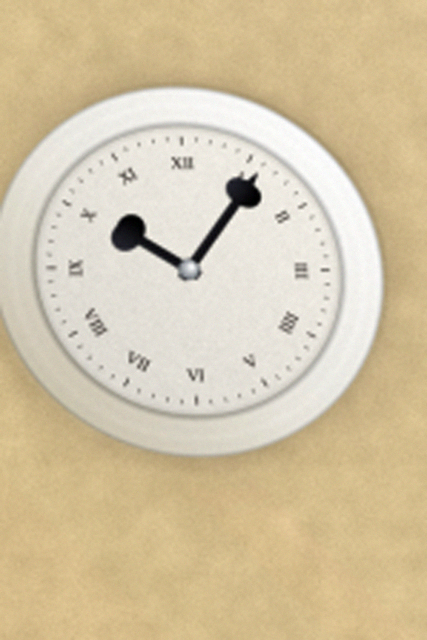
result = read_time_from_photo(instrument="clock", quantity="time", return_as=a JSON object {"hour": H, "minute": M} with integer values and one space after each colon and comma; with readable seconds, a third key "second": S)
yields {"hour": 10, "minute": 6}
